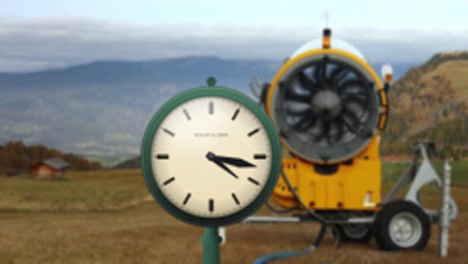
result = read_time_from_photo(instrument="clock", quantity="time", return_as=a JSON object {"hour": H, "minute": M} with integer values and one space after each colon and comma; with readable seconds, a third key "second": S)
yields {"hour": 4, "minute": 17}
